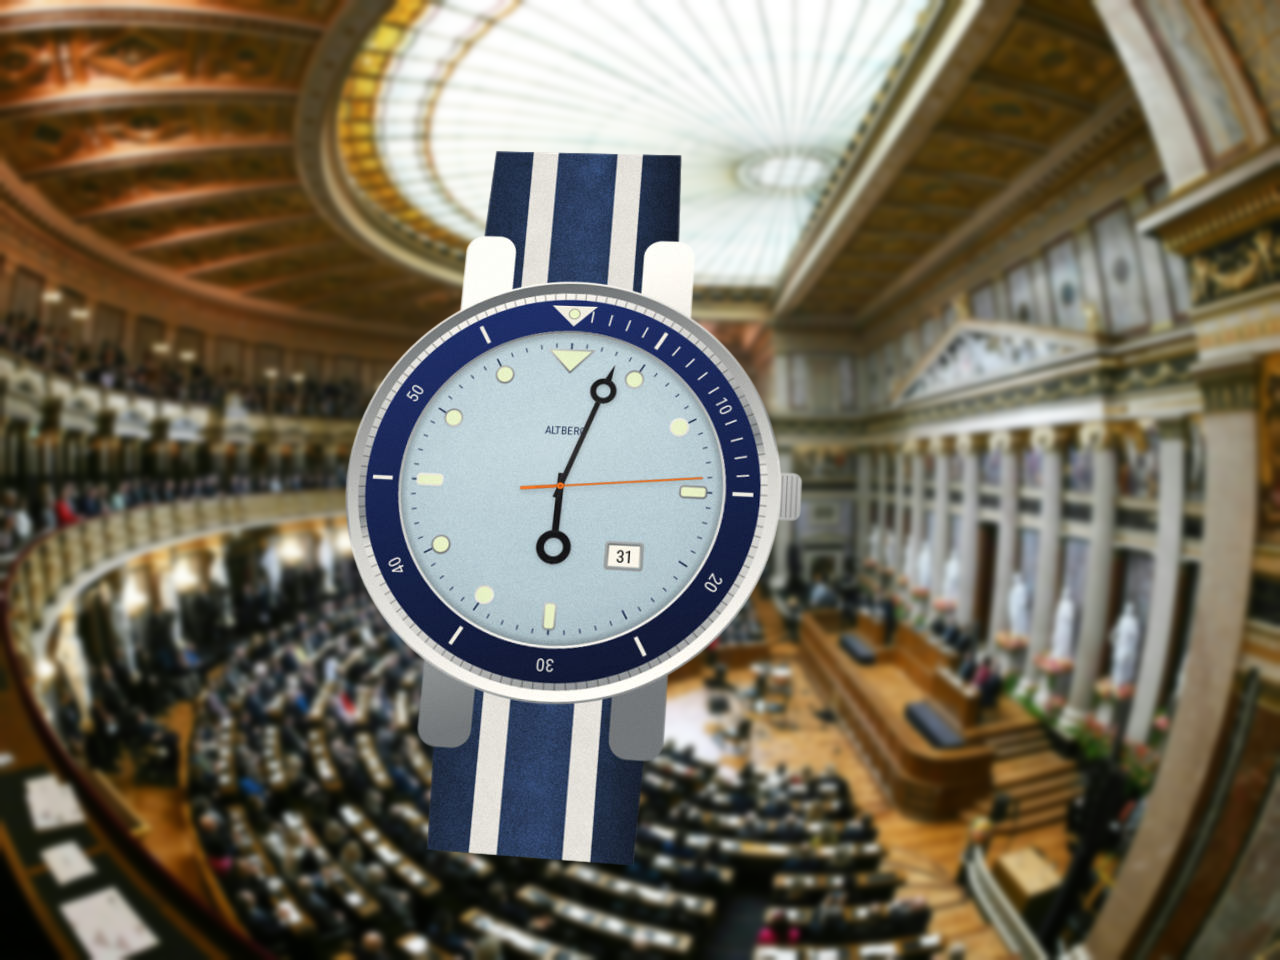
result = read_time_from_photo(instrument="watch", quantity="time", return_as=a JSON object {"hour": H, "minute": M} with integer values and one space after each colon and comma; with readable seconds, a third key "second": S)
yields {"hour": 6, "minute": 3, "second": 14}
